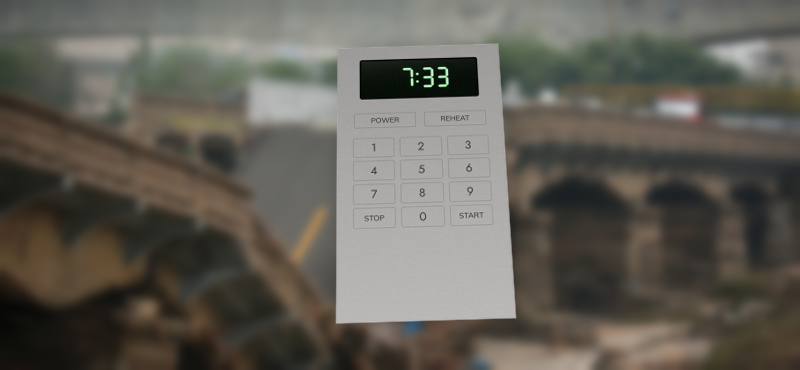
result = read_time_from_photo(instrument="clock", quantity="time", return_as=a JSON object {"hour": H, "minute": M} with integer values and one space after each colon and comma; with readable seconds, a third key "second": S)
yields {"hour": 7, "minute": 33}
